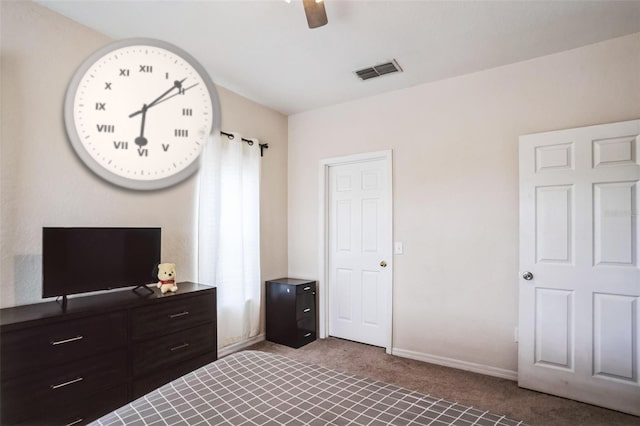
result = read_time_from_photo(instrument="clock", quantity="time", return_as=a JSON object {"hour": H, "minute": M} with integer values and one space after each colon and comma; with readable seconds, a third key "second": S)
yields {"hour": 6, "minute": 8, "second": 10}
